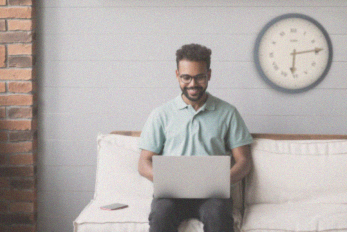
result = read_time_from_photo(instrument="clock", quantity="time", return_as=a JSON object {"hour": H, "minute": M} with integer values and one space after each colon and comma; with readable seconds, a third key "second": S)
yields {"hour": 6, "minute": 14}
